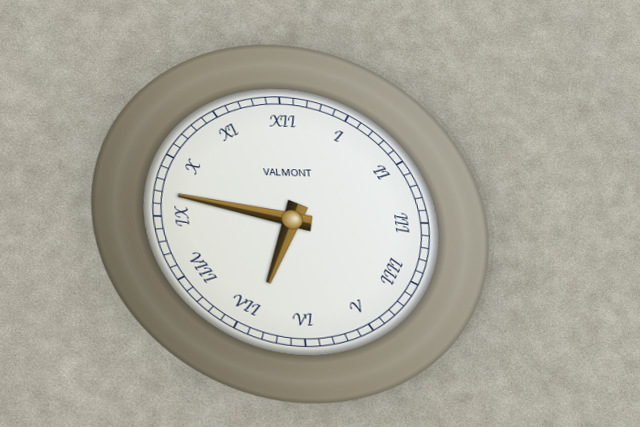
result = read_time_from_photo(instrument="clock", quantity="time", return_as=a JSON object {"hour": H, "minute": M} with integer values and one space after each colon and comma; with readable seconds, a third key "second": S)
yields {"hour": 6, "minute": 47}
